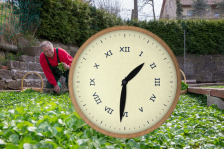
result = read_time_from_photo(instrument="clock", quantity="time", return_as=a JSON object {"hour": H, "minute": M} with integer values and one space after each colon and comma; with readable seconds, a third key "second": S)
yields {"hour": 1, "minute": 31}
